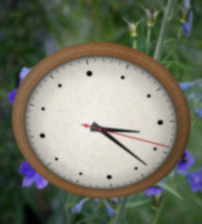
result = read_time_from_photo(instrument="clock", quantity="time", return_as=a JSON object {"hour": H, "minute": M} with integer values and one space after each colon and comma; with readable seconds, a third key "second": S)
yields {"hour": 3, "minute": 23, "second": 19}
